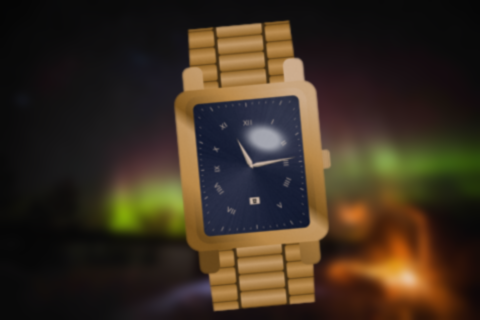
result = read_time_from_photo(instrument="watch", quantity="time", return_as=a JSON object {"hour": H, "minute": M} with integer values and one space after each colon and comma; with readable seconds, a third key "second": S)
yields {"hour": 11, "minute": 14}
